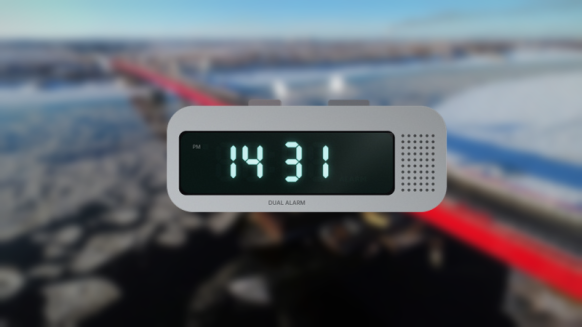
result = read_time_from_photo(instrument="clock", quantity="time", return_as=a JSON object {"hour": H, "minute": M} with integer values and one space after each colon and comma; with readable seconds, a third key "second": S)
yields {"hour": 14, "minute": 31}
